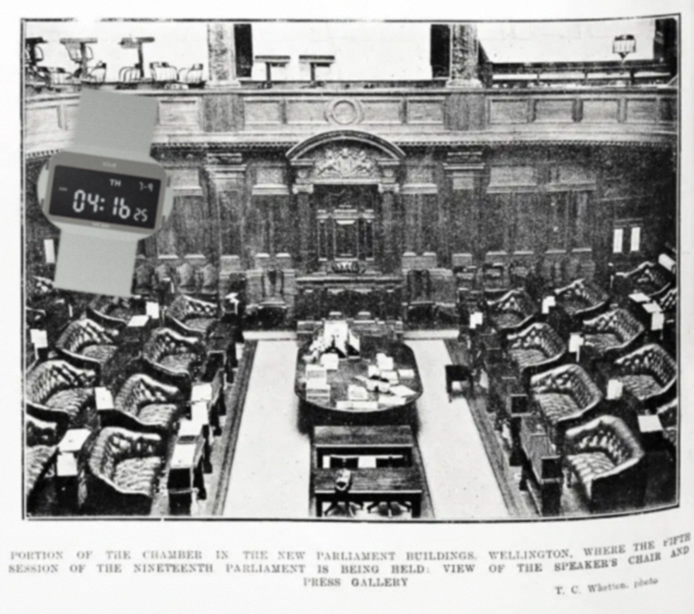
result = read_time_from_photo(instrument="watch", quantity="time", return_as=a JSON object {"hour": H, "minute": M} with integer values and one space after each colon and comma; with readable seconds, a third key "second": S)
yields {"hour": 4, "minute": 16}
